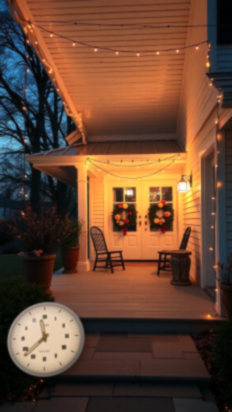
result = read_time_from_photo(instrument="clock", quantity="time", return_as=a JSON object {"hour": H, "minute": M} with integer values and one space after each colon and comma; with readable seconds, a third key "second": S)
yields {"hour": 11, "minute": 38}
